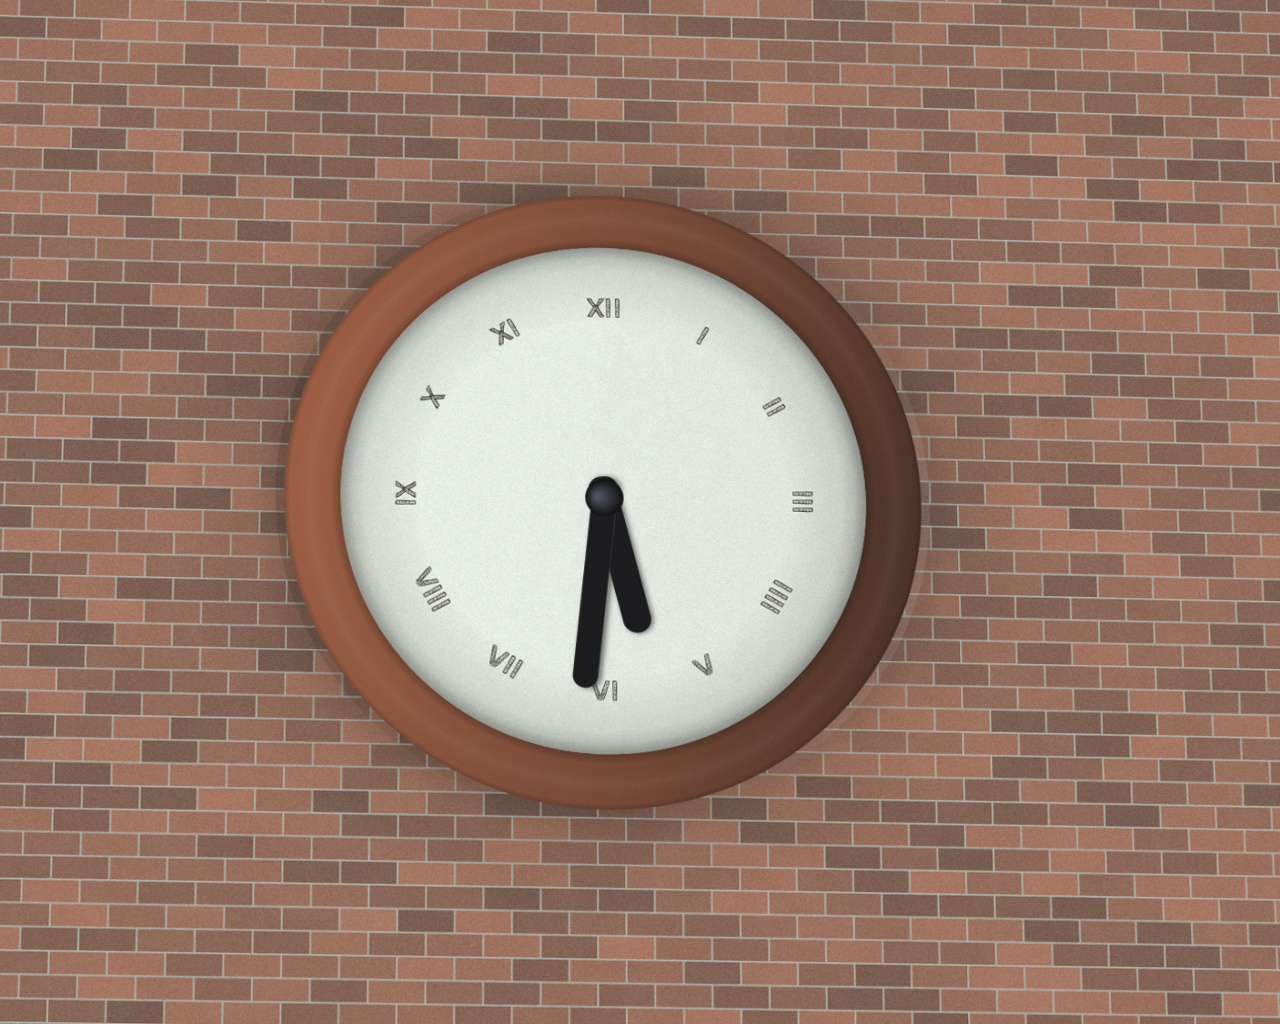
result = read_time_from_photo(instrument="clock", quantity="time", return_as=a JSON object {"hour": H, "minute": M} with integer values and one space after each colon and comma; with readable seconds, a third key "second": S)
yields {"hour": 5, "minute": 31}
